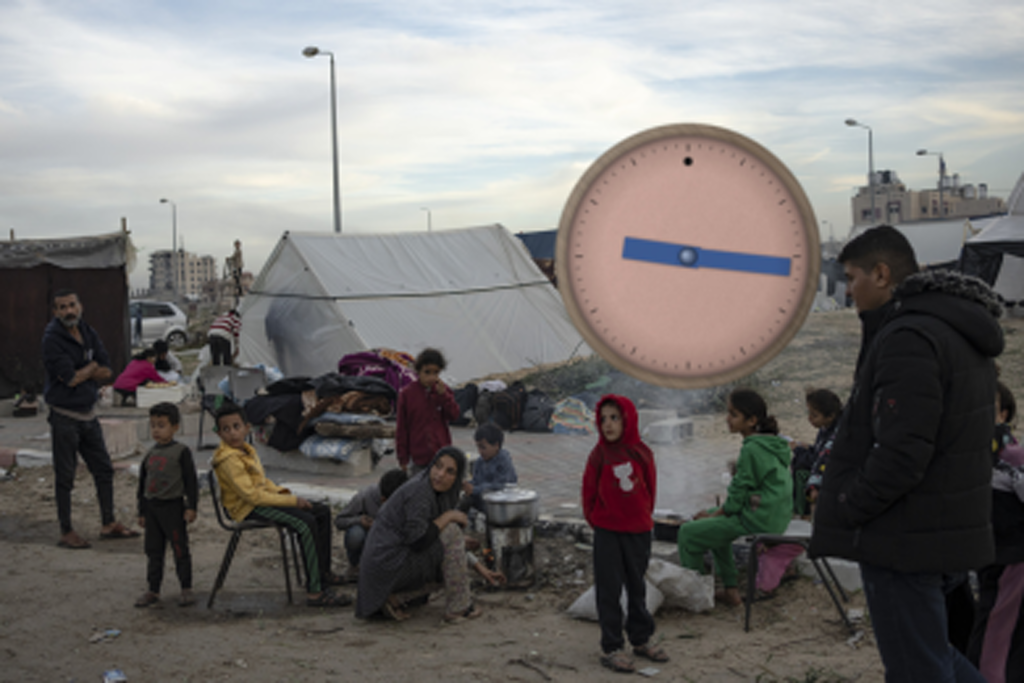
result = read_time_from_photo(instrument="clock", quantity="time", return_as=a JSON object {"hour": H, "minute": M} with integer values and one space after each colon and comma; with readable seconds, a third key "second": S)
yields {"hour": 9, "minute": 16}
